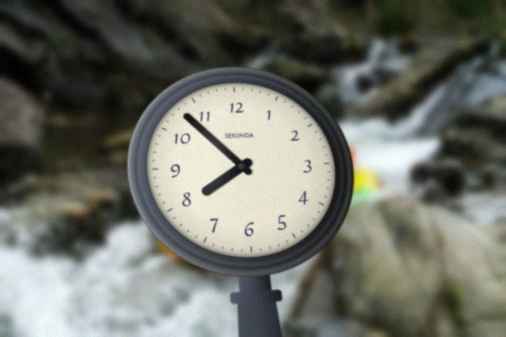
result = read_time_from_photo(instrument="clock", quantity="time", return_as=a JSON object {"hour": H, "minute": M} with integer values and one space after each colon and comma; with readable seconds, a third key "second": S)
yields {"hour": 7, "minute": 53}
